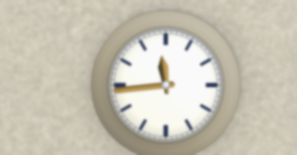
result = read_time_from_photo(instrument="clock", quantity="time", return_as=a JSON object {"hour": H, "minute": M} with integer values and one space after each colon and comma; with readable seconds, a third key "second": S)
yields {"hour": 11, "minute": 44}
